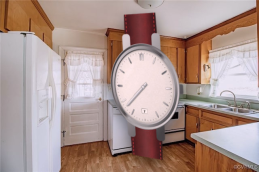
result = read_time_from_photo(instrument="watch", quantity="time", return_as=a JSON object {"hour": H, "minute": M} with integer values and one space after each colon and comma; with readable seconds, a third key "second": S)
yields {"hour": 7, "minute": 38}
